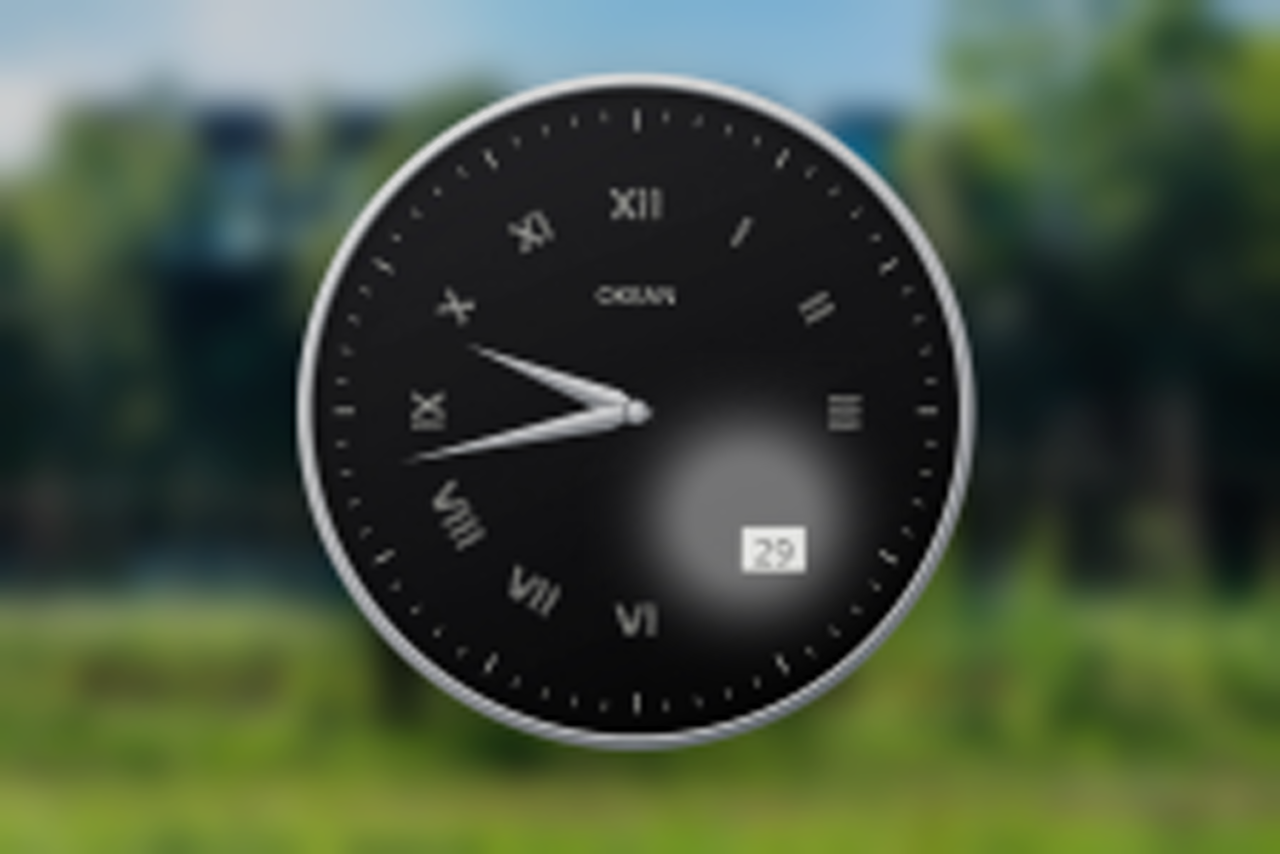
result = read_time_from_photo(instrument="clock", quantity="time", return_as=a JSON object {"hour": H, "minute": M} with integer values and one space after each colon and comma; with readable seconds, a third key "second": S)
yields {"hour": 9, "minute": 43}
